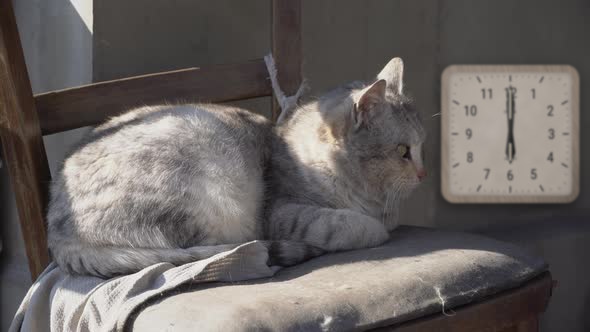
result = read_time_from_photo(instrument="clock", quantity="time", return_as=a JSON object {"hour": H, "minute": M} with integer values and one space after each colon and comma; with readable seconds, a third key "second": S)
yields {"hour": 6, "minute": 0}
